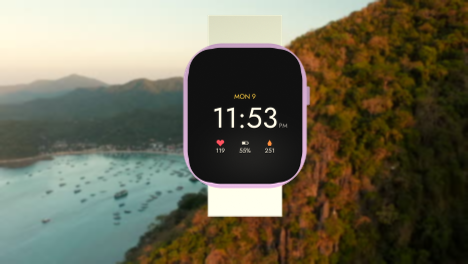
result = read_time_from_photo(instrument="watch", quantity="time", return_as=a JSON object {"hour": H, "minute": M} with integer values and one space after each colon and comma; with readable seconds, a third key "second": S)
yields {"hour": 11, "minute": 53}
